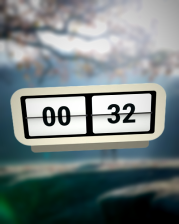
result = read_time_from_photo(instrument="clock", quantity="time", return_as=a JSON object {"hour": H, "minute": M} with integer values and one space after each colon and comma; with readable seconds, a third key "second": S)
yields {"hour": 0, "minute": 32}
